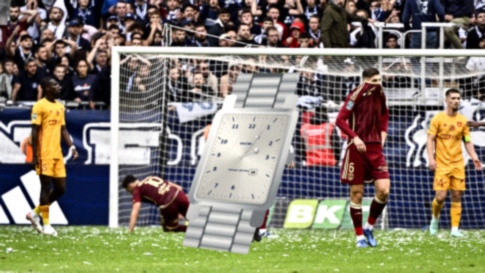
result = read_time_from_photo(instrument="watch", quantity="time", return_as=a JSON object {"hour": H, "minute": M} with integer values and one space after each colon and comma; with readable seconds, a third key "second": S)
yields {"hour": 2, "minute": 4}
